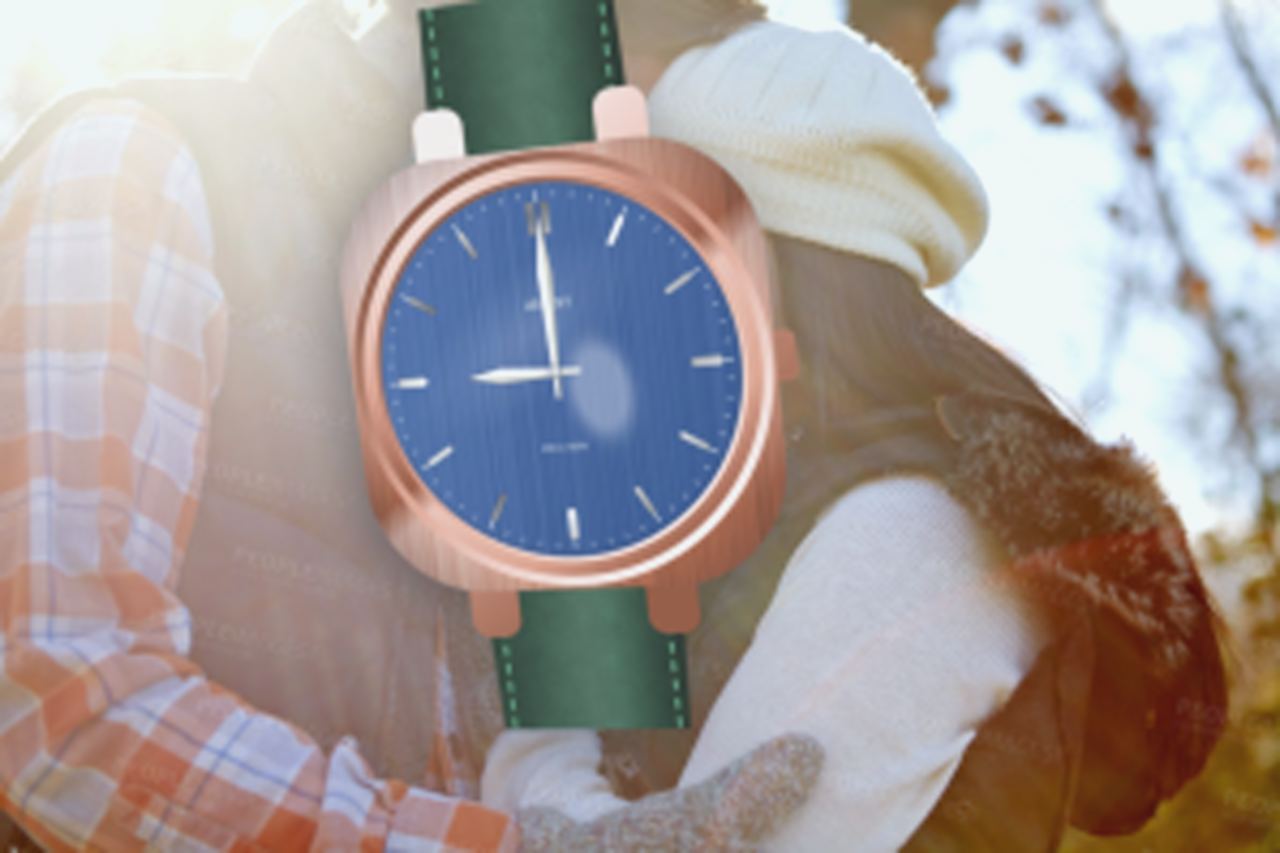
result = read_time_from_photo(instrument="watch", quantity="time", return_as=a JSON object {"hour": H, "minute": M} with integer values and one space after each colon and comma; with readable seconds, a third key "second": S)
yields {"hour": 9, "minute": 0}
